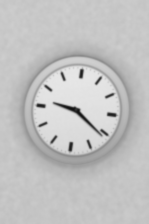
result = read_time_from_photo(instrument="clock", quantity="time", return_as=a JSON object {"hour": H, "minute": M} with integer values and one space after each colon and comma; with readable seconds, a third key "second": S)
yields {"hour": 9, "minute": 21}
